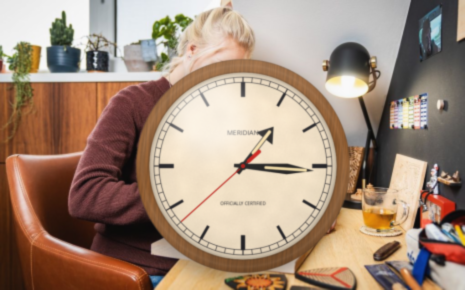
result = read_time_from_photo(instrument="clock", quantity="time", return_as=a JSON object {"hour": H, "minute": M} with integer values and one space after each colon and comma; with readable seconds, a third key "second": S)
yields {"hour": 1, "minute": 15, "second": 38}
